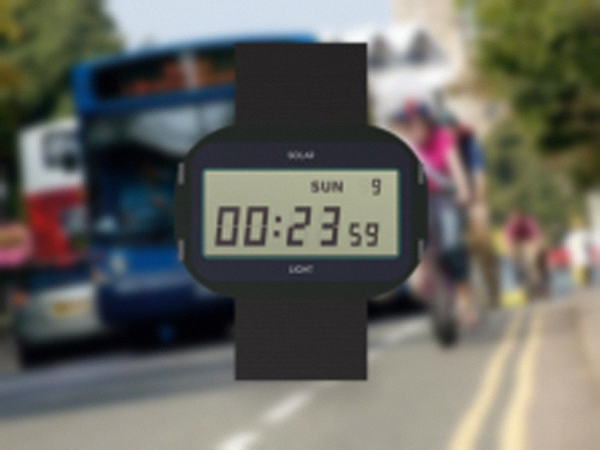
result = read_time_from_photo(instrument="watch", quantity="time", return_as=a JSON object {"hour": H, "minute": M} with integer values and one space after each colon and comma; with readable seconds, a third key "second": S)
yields {"hour": 0, "minute": 23, "second": 59}
